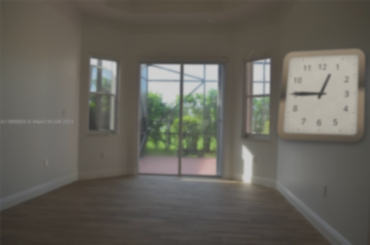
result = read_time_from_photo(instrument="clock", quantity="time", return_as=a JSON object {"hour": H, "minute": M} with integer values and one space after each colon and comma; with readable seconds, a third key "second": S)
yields {"hour": 12, "minute": 45}
